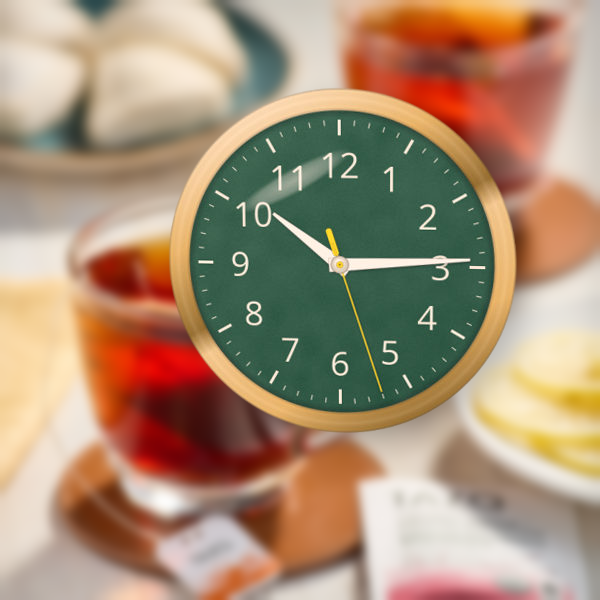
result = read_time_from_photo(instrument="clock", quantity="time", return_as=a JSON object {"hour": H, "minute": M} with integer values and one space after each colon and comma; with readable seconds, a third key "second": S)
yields {"hour": 10, "minute": 14, "second": 27}
